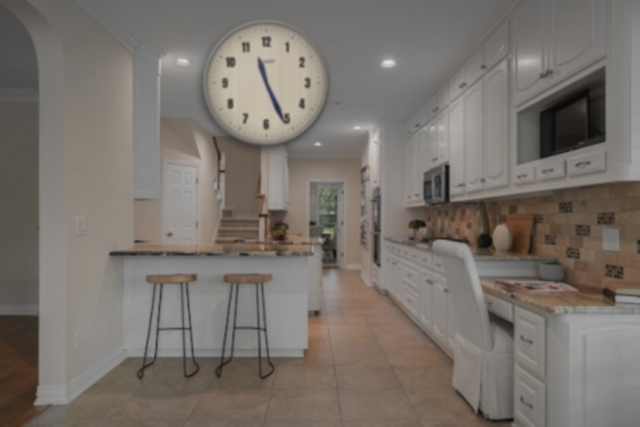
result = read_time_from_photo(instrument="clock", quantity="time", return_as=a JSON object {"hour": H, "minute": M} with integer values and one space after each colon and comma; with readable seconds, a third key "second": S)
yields {"hour": 11, "minute": 26}
